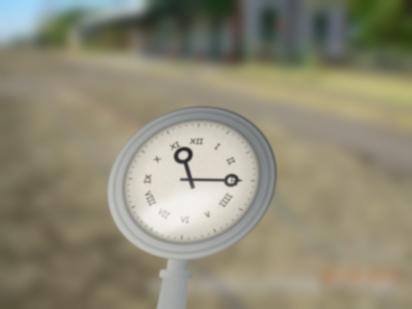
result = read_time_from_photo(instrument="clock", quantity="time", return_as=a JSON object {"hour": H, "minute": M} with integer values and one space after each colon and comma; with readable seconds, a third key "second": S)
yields {"hour": 11, "minute": 15}
